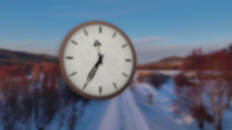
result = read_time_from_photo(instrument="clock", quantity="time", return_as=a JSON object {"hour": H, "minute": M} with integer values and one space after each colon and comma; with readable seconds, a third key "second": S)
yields {"hour": 11, "minute": 35}
